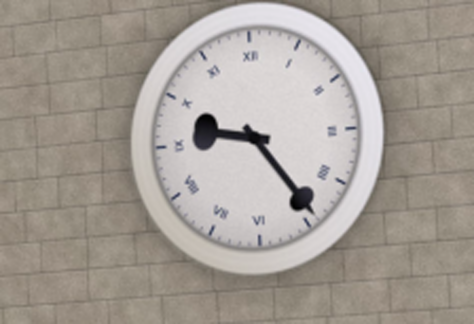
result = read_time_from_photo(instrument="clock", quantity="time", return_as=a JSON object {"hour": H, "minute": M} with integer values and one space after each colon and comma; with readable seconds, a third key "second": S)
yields {"hour": 9, "minute": 24}
